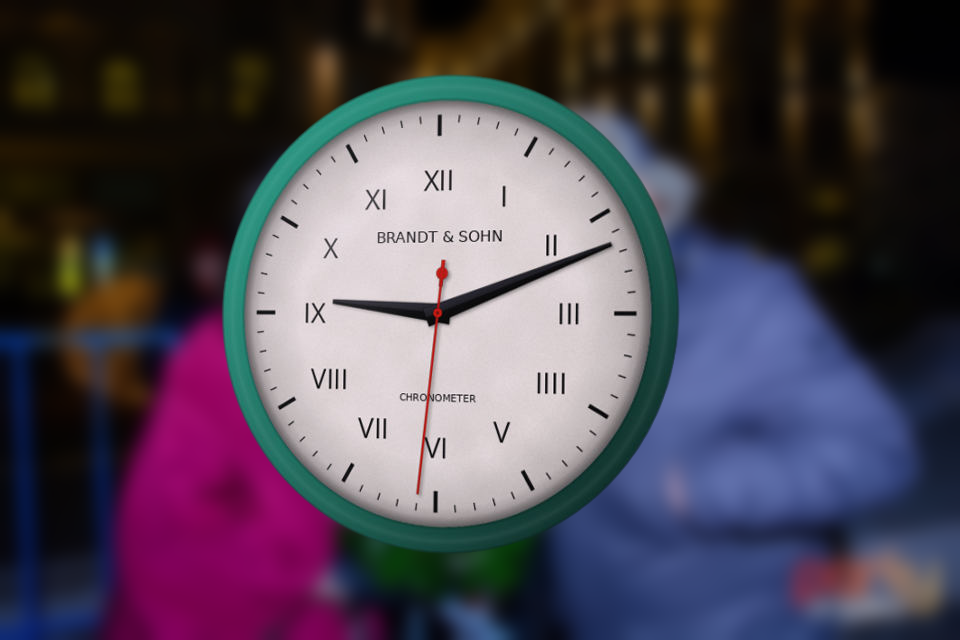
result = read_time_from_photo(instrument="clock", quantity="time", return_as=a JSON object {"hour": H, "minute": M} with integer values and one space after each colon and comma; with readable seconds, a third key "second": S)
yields {"hour": 9, "minute": 11, "second": 31}
